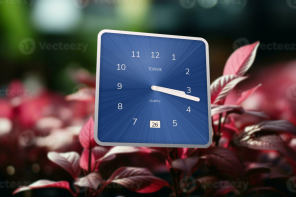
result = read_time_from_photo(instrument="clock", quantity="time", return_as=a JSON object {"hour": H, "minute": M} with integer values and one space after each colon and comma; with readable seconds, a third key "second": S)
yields {"hour": 3, "minute": 17}
